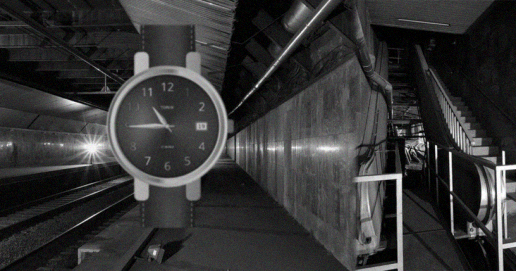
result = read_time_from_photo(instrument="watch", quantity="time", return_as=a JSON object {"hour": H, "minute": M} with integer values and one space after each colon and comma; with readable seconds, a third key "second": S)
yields {"hour": 10, "minute": 45}
